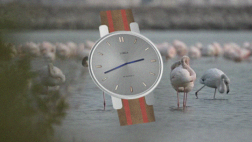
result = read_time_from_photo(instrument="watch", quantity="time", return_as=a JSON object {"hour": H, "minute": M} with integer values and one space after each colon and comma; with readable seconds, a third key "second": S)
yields {"hour": 2, "minute": 42}
